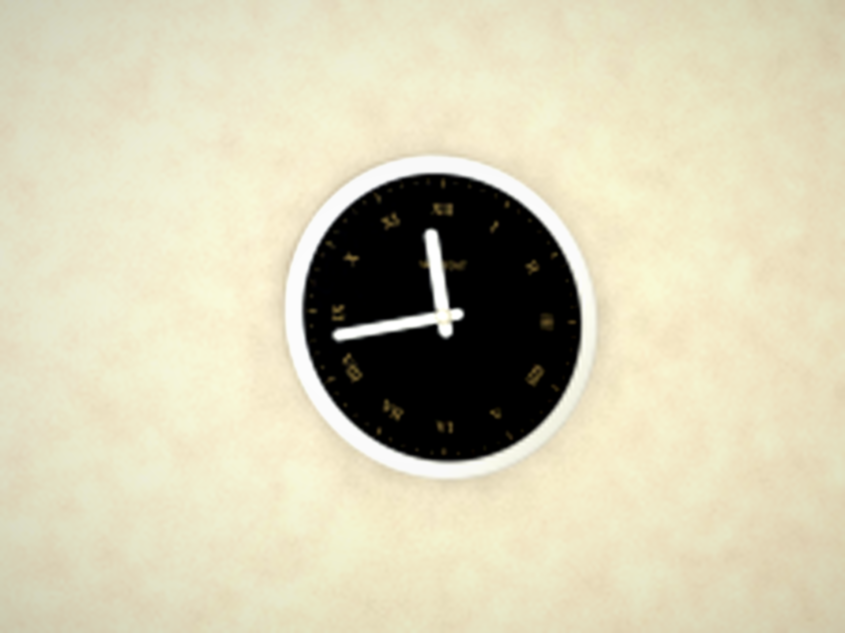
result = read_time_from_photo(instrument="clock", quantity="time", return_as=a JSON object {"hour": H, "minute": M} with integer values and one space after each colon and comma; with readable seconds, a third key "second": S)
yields {"hour": 11, "minute": 43}
